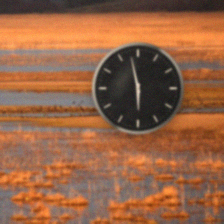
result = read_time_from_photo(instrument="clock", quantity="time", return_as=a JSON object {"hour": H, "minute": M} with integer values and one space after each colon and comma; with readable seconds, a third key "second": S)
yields {"hour": 5, "minute": 58}
